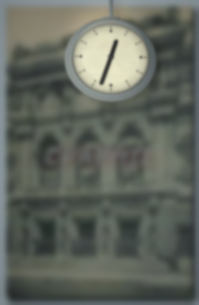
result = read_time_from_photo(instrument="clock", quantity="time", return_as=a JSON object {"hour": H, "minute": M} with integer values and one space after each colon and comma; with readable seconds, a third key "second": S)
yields {"hour": 12, "minute": 33}
